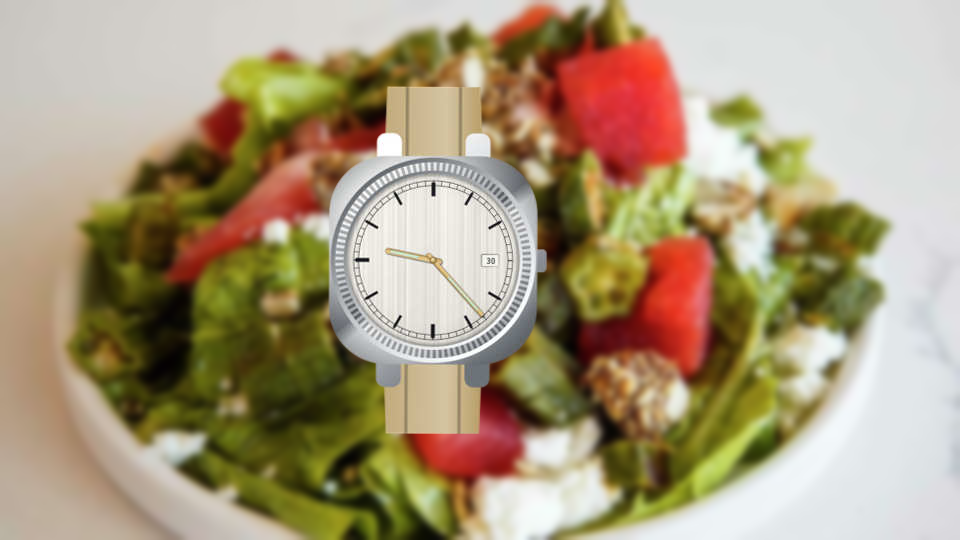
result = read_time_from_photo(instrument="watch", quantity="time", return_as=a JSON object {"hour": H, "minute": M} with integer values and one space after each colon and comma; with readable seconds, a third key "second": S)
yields {"hour": 9, "minute": 23}
